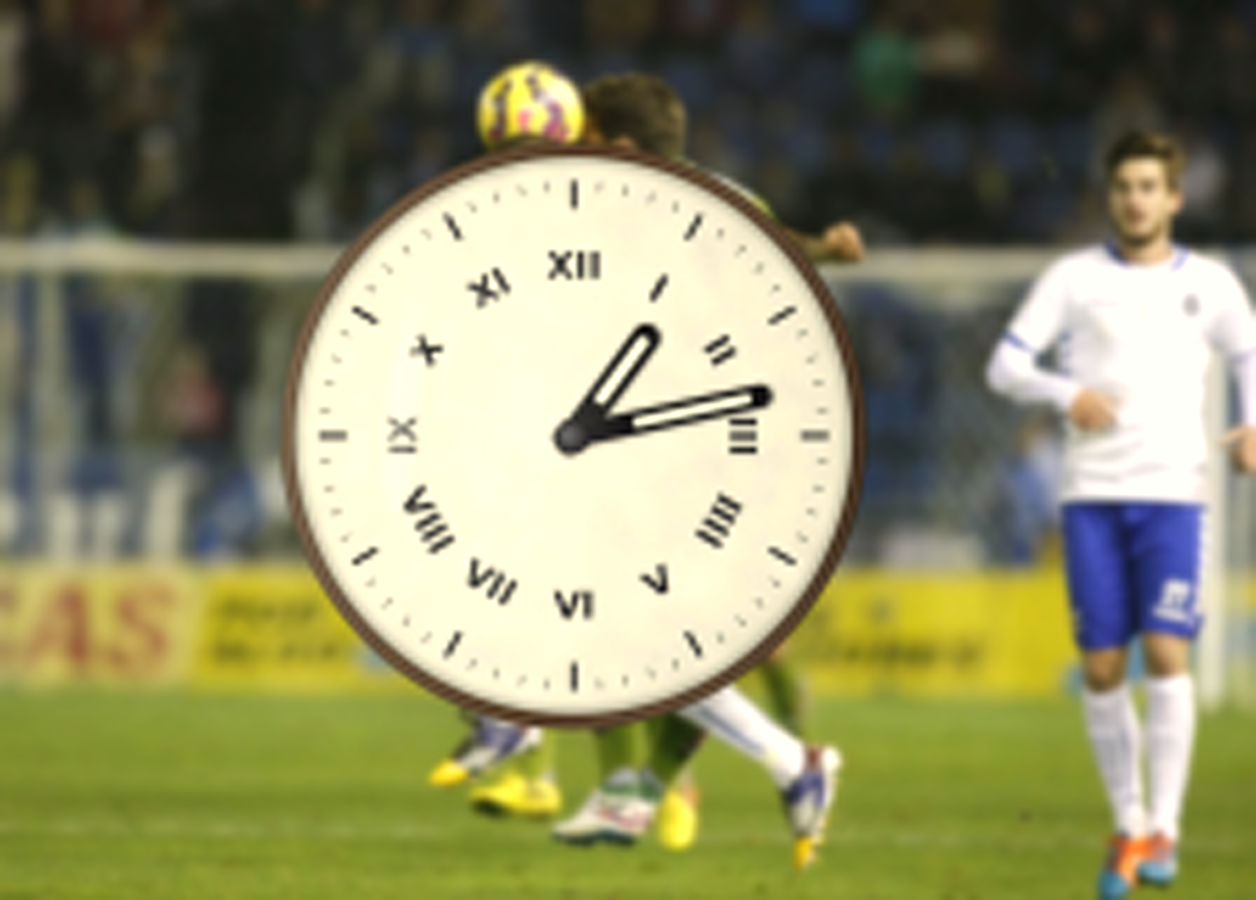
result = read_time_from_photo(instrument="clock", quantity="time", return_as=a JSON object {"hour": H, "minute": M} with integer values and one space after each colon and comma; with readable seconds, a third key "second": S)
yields {"hour": 1, "minute": 13}
